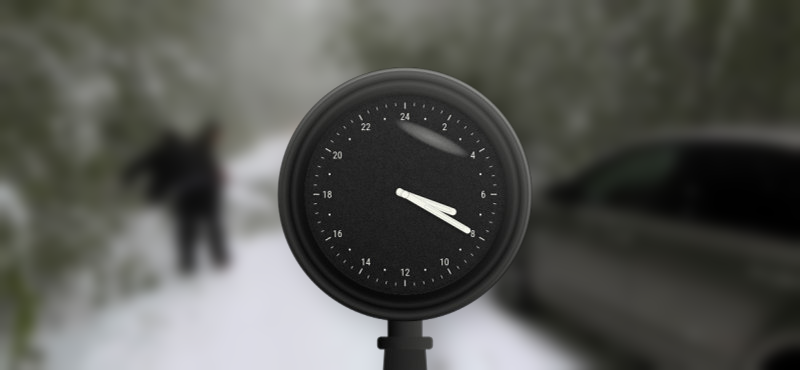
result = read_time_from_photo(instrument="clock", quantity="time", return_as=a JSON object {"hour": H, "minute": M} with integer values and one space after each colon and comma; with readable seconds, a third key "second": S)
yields {"hour": 7, "minute": 20}
